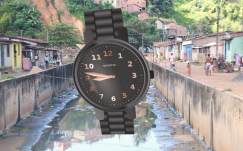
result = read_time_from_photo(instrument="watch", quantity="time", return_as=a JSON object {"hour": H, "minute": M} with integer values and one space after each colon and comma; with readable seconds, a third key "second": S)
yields {"hour": 8, "minute": 47}
